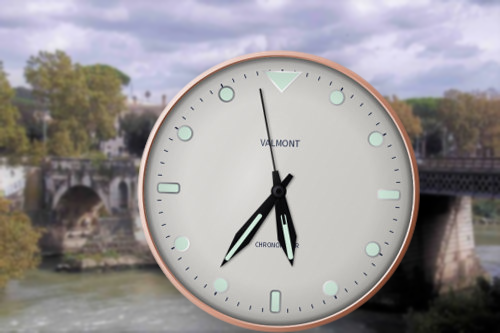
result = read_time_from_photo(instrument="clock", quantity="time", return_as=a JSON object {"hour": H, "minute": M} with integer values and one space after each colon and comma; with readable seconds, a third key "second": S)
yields {"hour": 5, "minute": 35, "second": 58}
